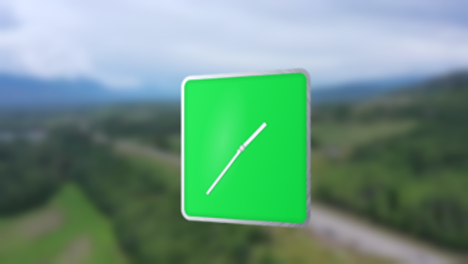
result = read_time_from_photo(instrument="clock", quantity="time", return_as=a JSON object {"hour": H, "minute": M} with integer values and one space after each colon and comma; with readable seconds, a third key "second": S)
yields {"hour": 1, "minute": 37}
